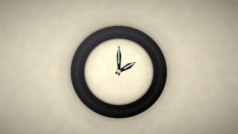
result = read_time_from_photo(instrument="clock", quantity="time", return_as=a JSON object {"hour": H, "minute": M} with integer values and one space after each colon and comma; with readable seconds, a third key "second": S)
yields {"hour": 2, "minute": 0}
